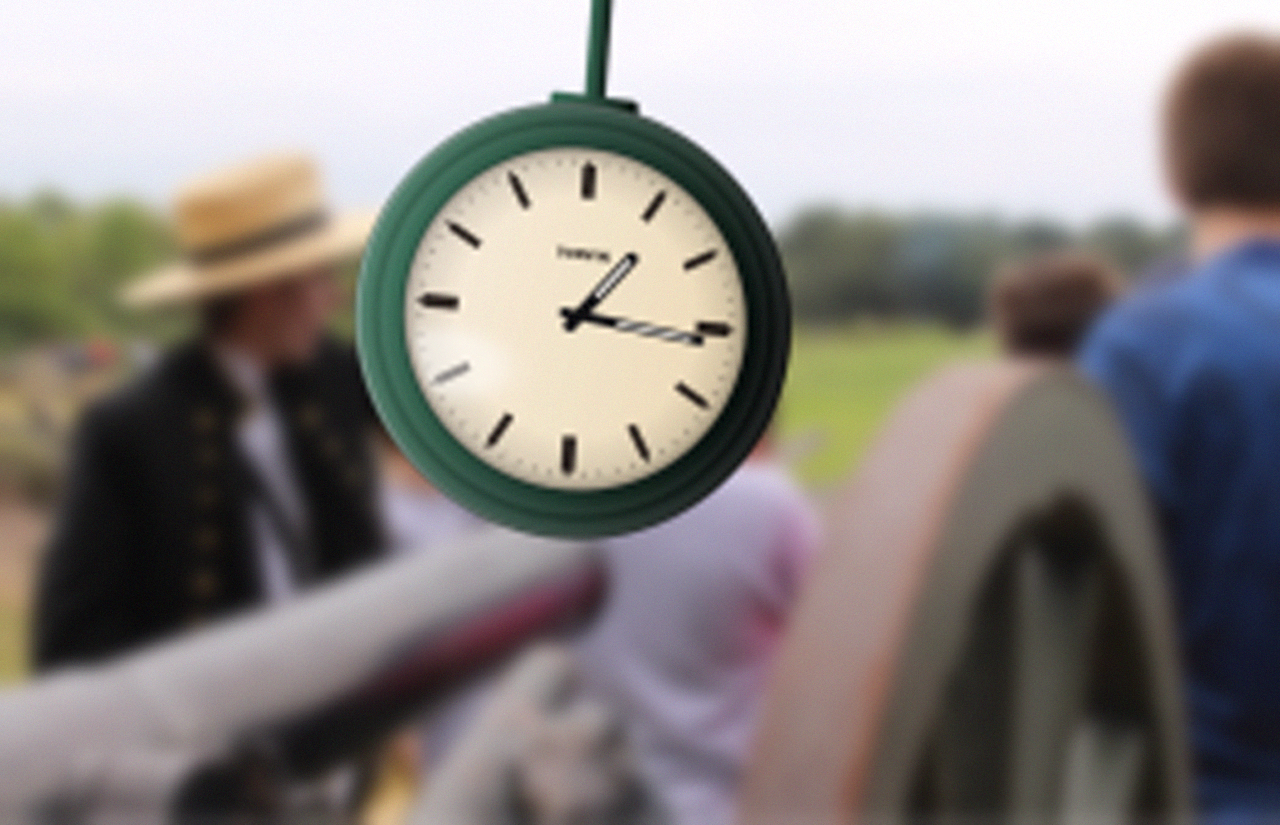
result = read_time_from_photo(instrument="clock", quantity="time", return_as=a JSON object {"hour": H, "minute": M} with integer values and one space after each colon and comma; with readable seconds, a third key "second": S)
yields {"hour": 1, "minute": 16}
